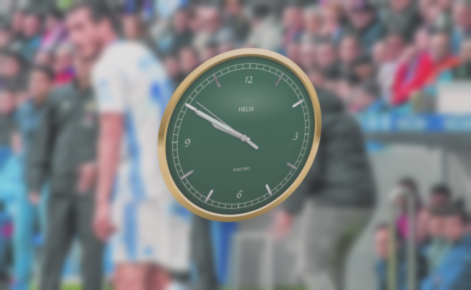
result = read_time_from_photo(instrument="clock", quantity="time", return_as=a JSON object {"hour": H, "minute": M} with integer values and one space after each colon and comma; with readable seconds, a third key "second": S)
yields {"hour": 9, "minute": 49, "second": 51}
